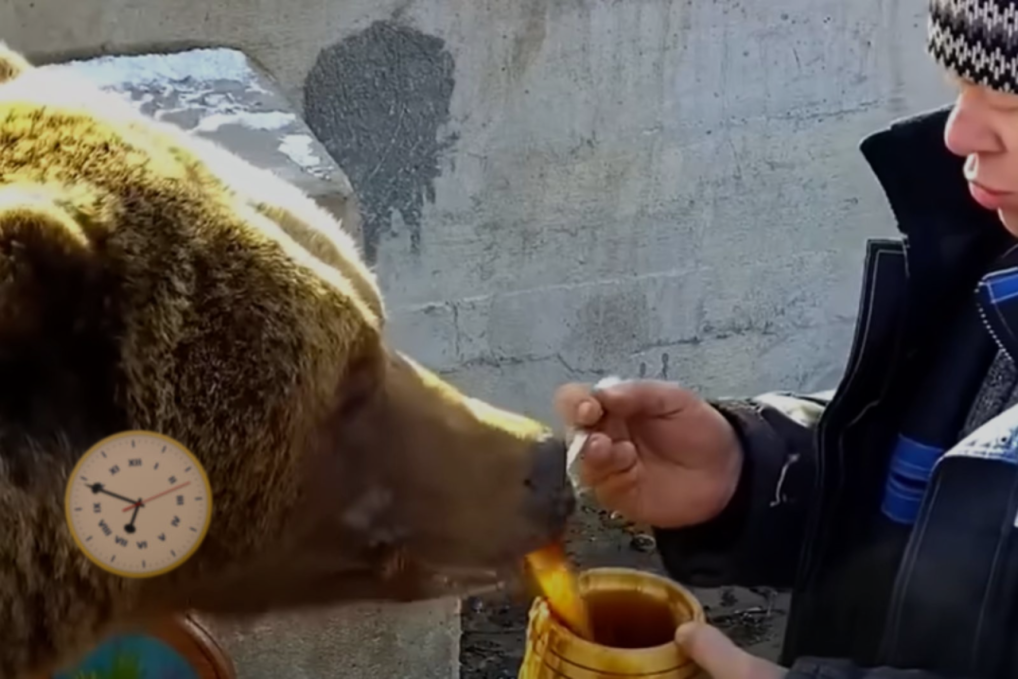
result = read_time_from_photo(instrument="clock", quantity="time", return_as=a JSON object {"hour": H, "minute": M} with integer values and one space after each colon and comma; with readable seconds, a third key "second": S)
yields {"hour": 6, "minute": 49, "second": 12}
